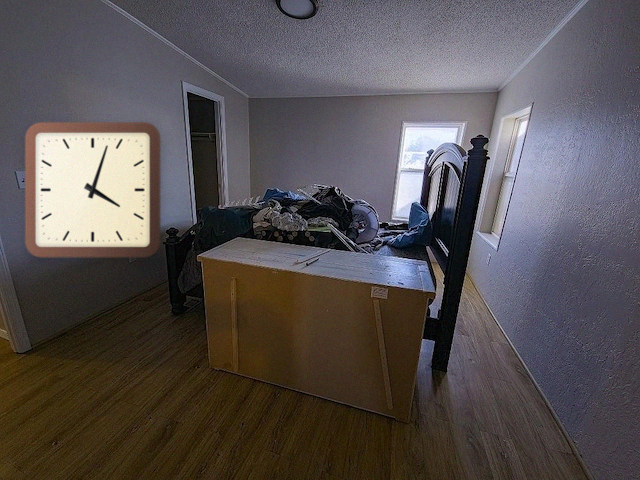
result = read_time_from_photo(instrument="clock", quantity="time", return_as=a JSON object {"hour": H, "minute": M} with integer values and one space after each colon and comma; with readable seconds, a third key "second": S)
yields {"hour": 4, "minute": 3}
